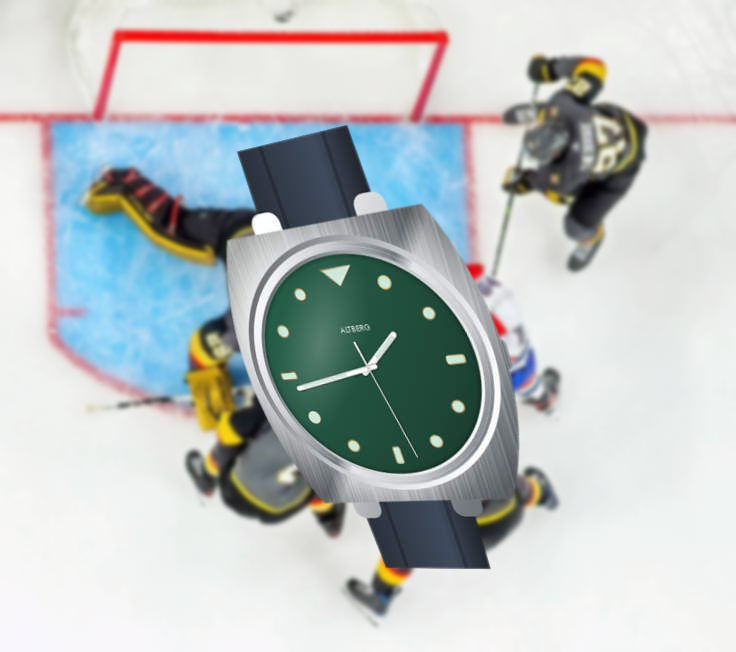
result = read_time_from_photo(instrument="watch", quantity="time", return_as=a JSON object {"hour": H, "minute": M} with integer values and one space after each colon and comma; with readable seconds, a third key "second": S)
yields {"hour": 1, "minute": 43, "second": 28}
